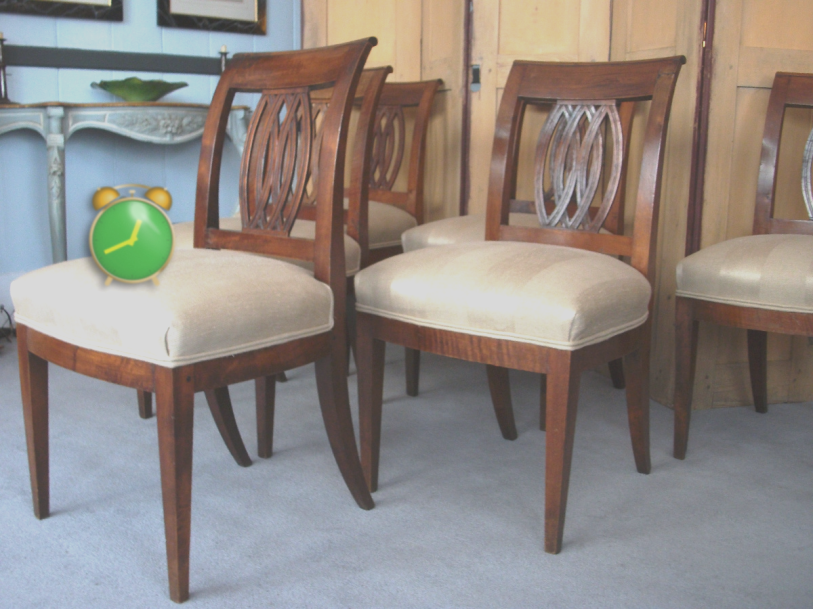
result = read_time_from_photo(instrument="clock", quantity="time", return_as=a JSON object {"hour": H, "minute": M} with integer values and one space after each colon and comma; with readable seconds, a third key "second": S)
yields {"hour": 12, "minute": 41}
